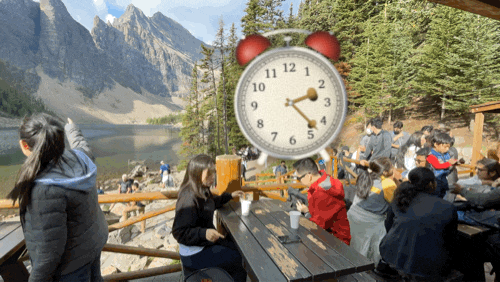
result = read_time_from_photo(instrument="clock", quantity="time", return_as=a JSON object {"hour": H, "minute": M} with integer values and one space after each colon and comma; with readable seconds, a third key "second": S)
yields {"hour": 2, "minute": 23}
